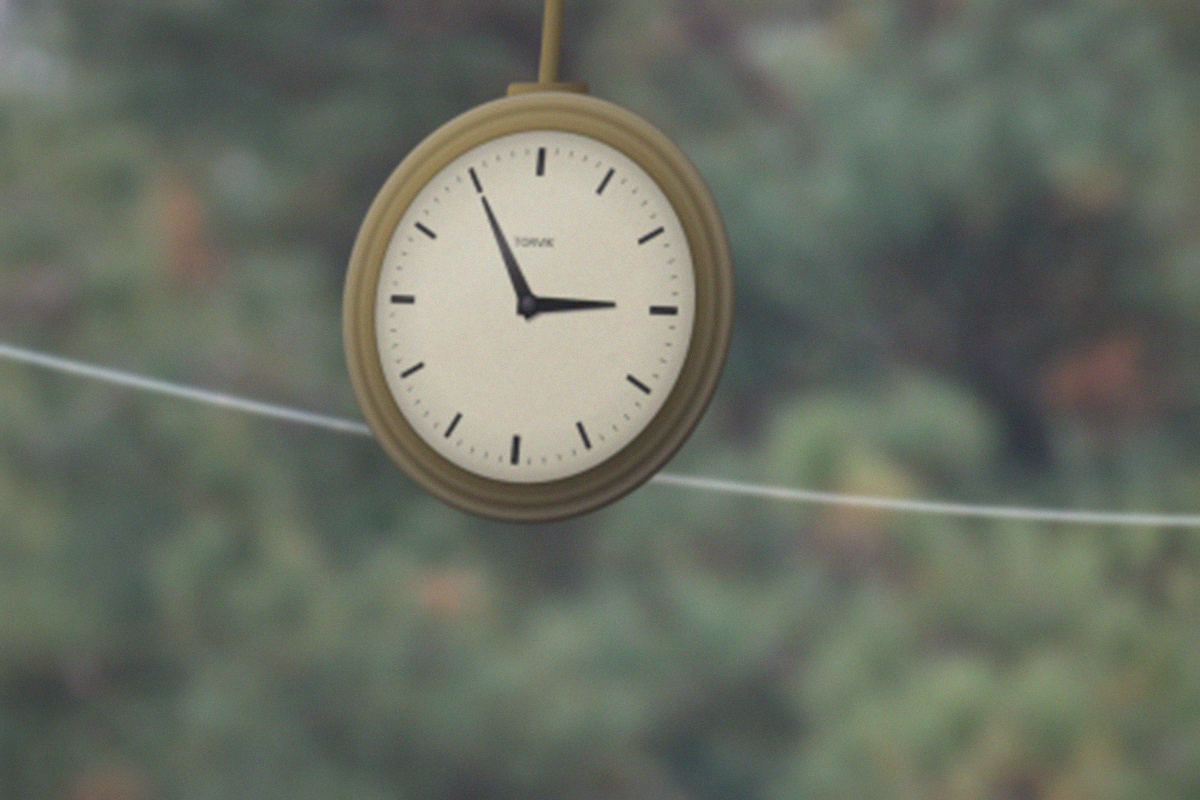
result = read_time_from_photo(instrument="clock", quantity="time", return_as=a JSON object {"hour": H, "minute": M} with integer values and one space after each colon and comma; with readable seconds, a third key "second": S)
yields {"hour": 2, "minute": 55}
